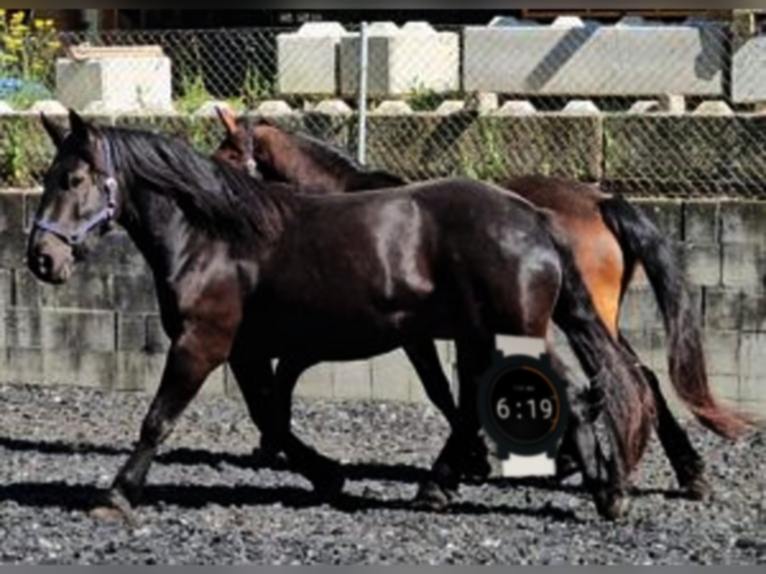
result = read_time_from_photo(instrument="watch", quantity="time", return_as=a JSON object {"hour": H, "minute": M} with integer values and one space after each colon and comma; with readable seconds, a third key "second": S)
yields {"hour": 6, "minute": 19}
